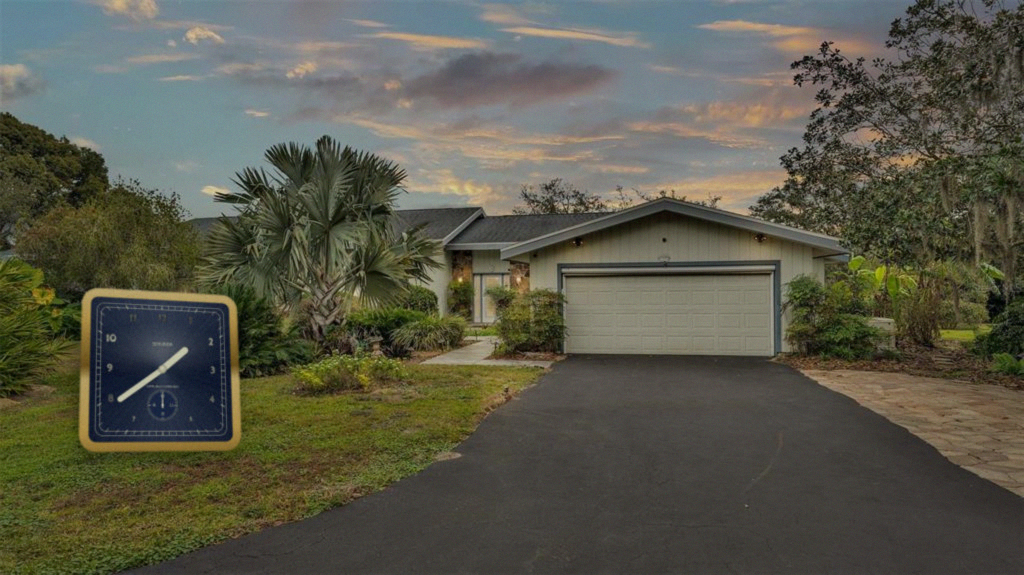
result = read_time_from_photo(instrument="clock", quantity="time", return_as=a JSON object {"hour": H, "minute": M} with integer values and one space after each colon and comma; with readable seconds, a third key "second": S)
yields {"hour": 1, "minute": 39}
